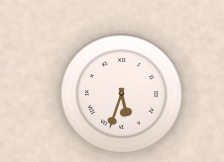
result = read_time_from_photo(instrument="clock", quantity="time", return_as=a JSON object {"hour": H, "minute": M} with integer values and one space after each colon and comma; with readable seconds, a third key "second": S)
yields {"hour": 5, "minute": 33}
